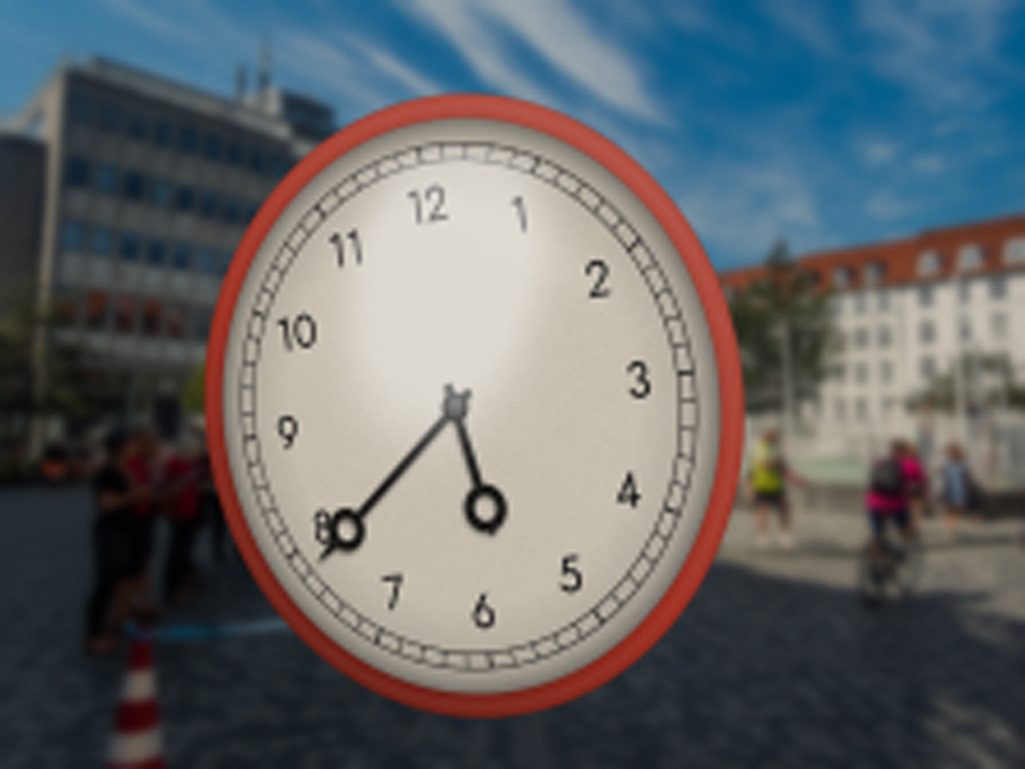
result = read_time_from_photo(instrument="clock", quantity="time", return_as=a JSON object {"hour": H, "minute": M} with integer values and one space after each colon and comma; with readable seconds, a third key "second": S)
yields {"hour": 5, "minute": 39}
